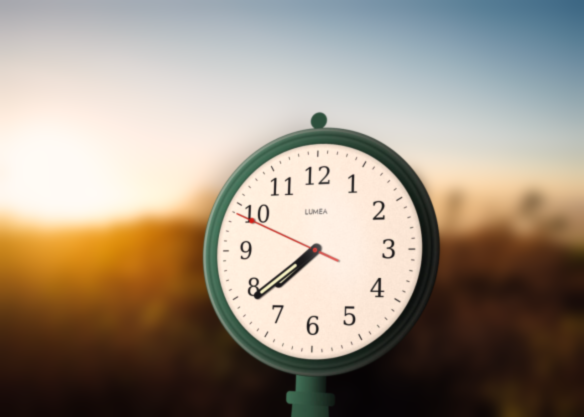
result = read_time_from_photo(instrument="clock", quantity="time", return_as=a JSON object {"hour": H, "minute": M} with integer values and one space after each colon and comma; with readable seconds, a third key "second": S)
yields {"hour": 7, "minute": 38, "second": 49}
